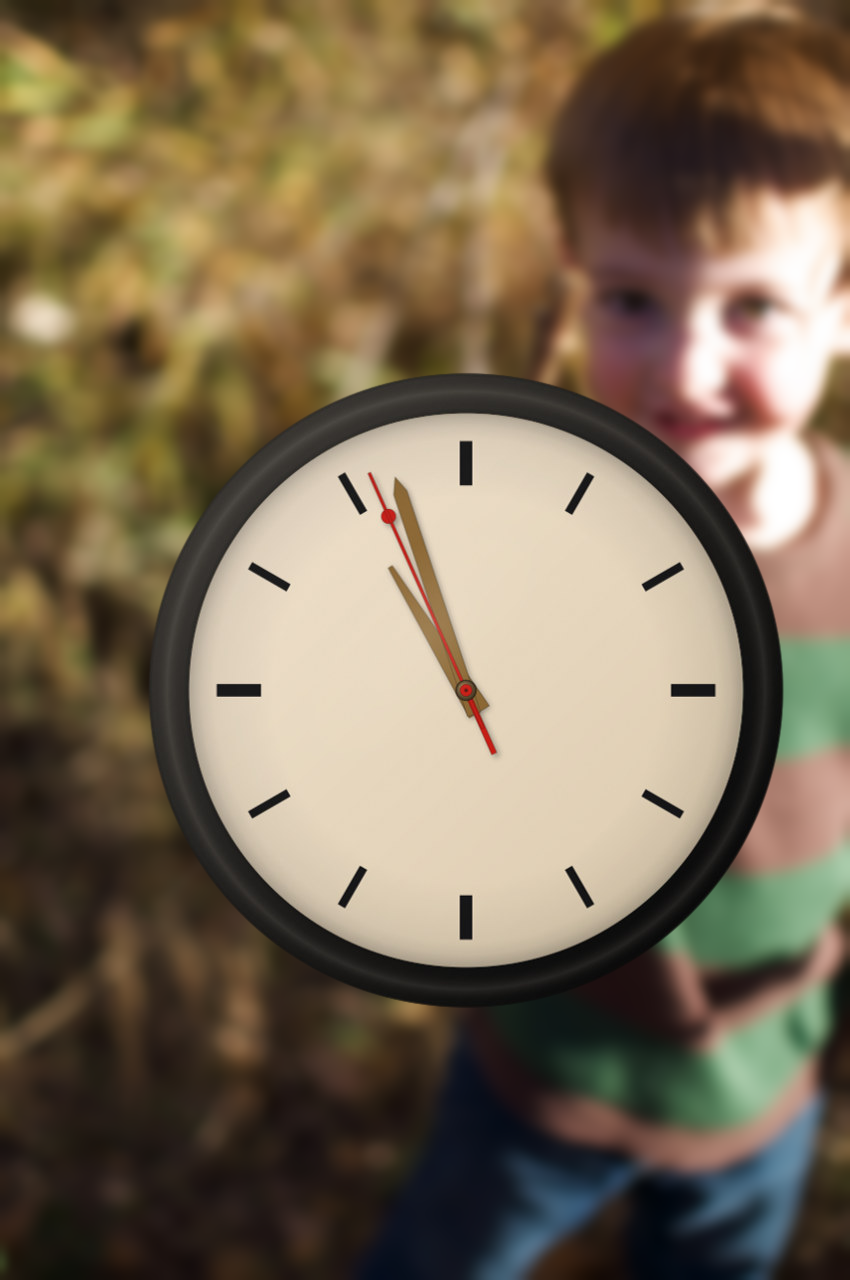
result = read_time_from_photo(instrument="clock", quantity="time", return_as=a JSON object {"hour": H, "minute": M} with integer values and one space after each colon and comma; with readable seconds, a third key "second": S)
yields {"hour": 10, "minute": 56, "second": 56}
